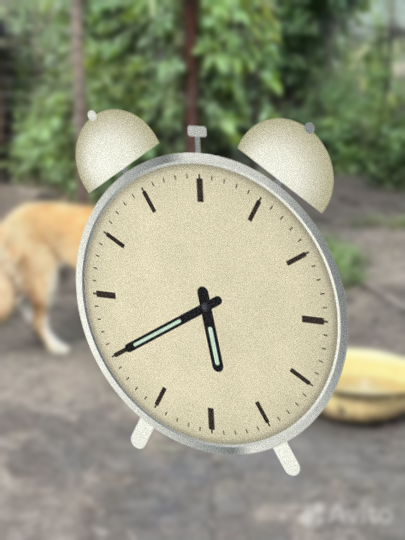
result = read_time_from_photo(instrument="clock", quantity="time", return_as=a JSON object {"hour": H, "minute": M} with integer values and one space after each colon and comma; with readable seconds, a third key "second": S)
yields {"hour": 5, "minute": 40}
